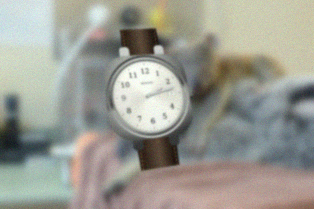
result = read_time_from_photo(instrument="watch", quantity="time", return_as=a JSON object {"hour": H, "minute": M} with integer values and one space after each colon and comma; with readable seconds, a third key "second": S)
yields {"hour": 2, "minute": 13}
